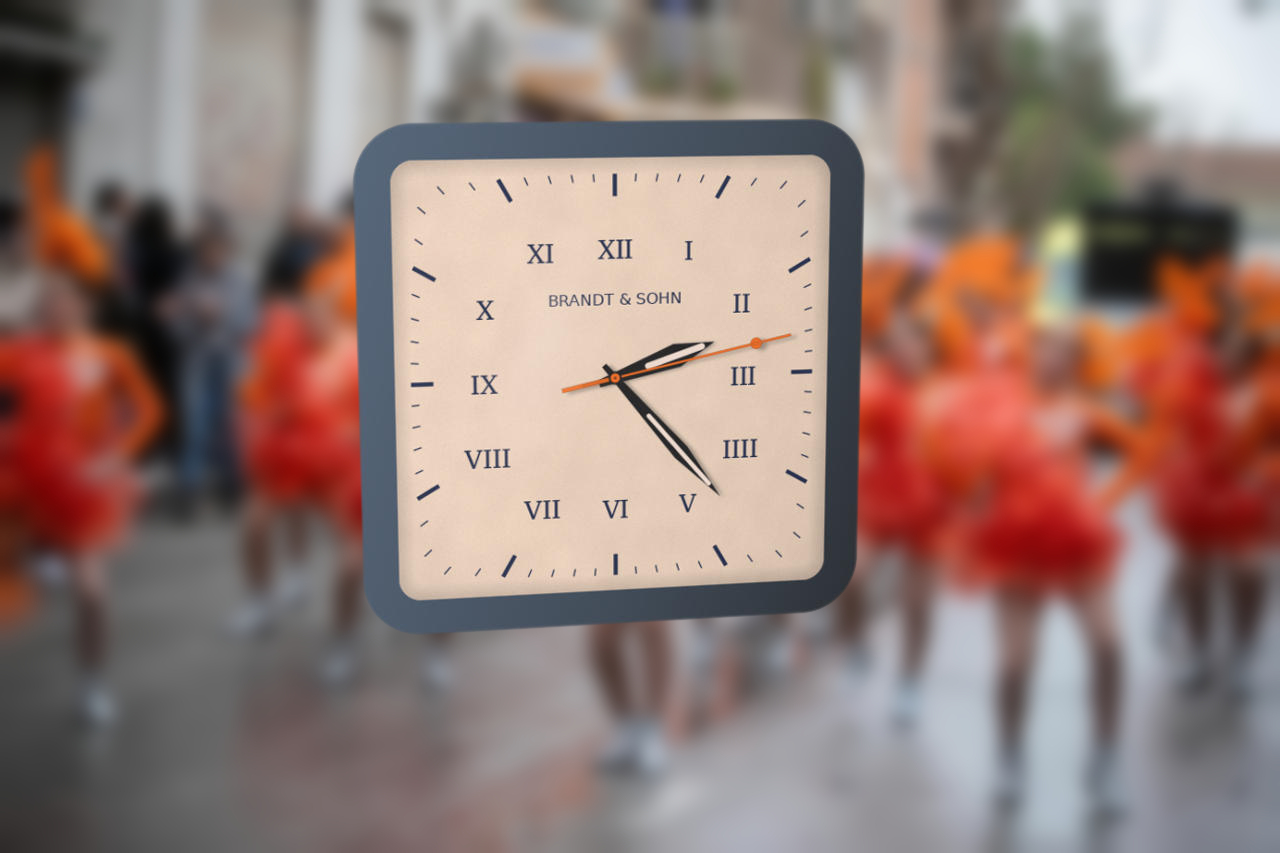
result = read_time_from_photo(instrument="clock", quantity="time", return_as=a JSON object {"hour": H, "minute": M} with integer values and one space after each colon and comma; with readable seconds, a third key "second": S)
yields {"hour": 2, "minute": 23, "second": 13}
